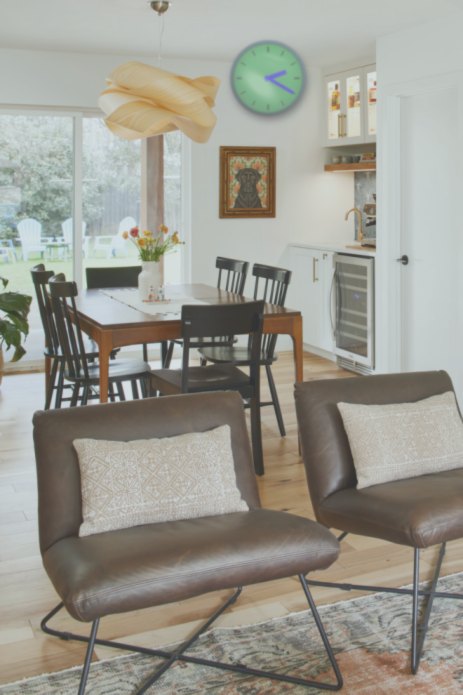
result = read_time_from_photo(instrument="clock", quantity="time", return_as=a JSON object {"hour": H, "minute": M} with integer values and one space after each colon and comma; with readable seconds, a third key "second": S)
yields {"hour": 2, "minute": 20}
